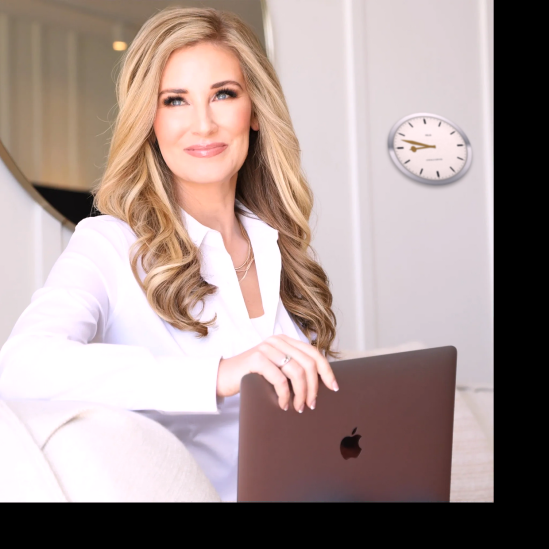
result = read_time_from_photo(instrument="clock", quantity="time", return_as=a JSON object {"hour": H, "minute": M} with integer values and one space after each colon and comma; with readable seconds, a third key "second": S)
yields {"hour": 8, "minute": 48}
